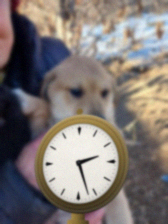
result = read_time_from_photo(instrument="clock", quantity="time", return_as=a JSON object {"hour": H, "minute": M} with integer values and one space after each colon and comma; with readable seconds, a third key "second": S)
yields {"hour": 2, "minute": 27}
